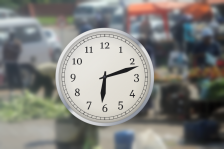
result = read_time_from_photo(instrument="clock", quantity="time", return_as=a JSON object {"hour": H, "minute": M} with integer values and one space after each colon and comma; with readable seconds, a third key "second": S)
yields {"hour": 6, "minute": 12}
